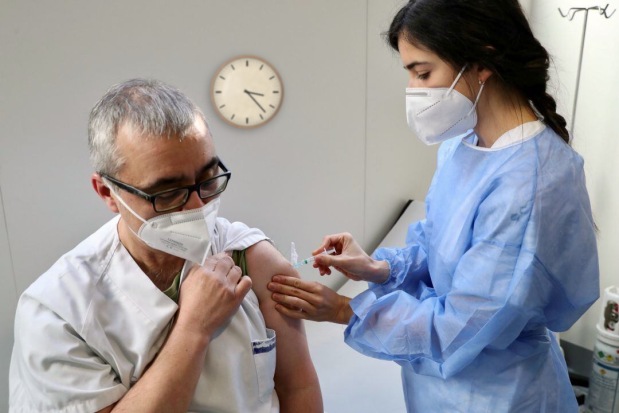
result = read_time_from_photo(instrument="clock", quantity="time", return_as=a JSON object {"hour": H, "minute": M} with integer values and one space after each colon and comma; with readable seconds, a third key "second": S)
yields {"hour": 3, "minute": 23}
